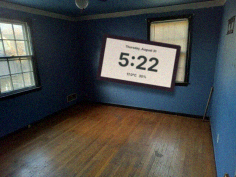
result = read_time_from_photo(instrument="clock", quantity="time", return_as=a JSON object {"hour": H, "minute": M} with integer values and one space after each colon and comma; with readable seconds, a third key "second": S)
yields {"hour": 5, "minute": 22}
